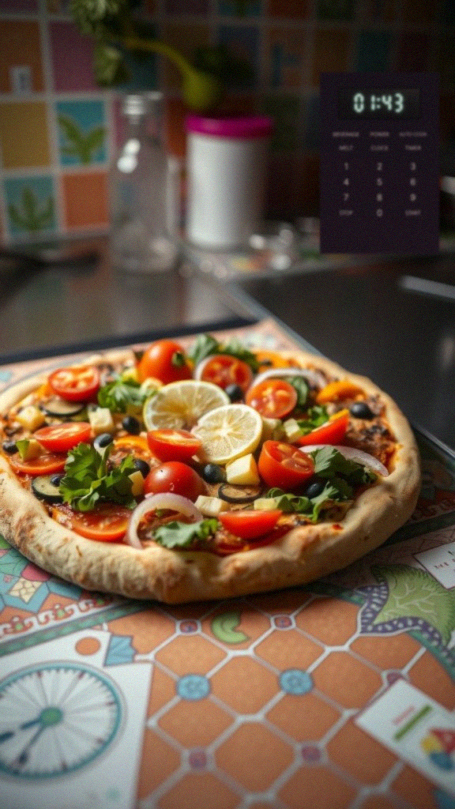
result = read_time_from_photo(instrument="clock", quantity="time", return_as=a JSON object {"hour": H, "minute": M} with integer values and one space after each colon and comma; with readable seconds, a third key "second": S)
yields {"hour": 1, "minute": 43}
